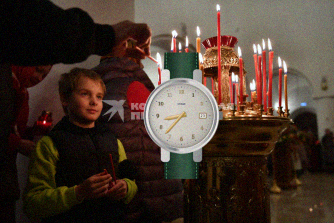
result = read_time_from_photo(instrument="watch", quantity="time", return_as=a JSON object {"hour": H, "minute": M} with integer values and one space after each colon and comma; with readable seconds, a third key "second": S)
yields {"hour": 8, "minute": 37}
